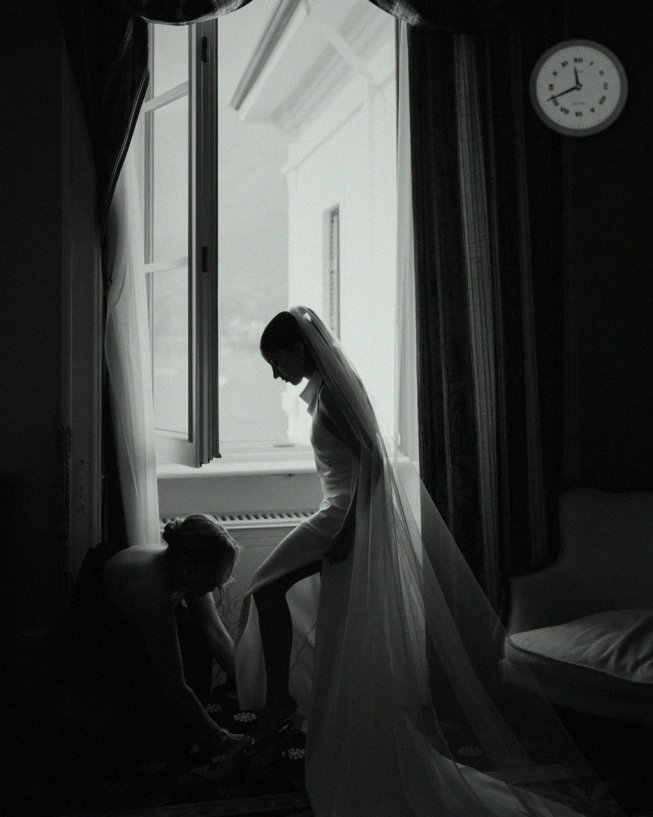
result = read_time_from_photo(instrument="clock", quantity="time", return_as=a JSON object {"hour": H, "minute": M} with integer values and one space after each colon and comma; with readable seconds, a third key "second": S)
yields {"hour": 11, "minute": 41}
